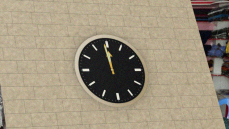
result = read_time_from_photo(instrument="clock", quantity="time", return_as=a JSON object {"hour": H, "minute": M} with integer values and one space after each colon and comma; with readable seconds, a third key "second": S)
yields {"hour": 11, "minute": 59}
